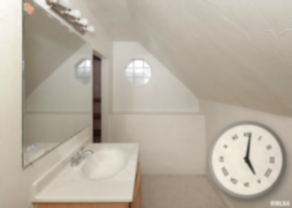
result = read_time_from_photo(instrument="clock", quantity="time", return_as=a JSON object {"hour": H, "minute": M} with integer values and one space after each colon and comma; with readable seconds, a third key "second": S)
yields {"hour": 5, "minute": 1}
